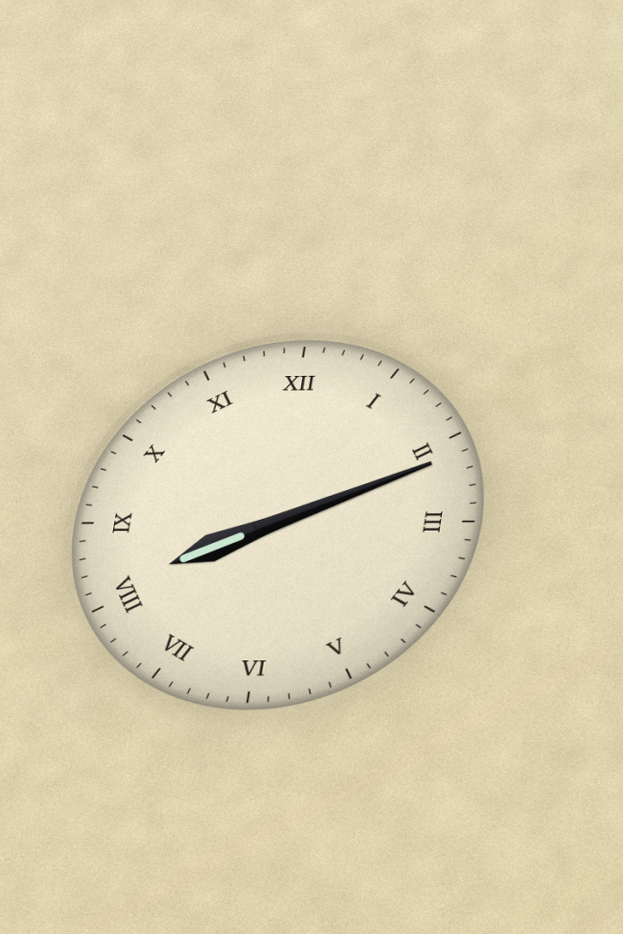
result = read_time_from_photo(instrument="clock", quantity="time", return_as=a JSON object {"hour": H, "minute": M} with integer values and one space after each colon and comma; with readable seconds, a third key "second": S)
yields {"hour": 8, "minute": 11}
